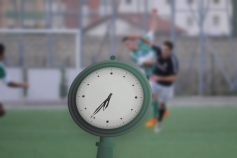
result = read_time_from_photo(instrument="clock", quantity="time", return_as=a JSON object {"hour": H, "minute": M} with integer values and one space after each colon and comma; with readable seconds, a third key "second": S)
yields {"hour": 6, "minute": 36}
